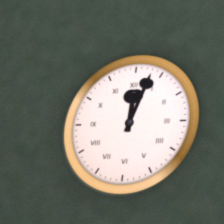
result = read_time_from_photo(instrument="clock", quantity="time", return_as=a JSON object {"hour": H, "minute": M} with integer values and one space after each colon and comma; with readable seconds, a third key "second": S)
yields {"hour": 12, "minute": 3}
